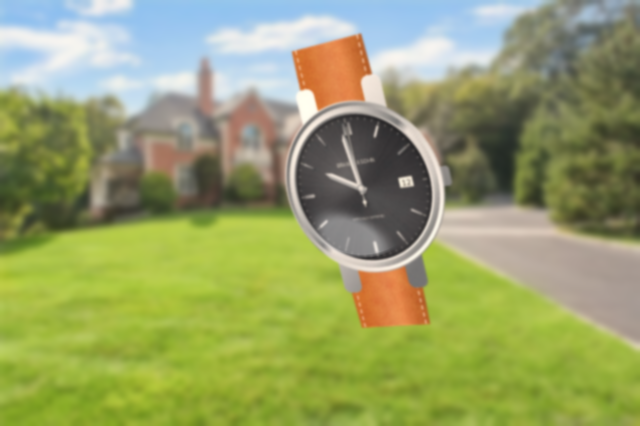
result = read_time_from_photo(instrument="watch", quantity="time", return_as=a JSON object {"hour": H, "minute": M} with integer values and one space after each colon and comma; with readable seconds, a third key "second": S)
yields {"hour": 9, "minute": 59, "second": 0}
